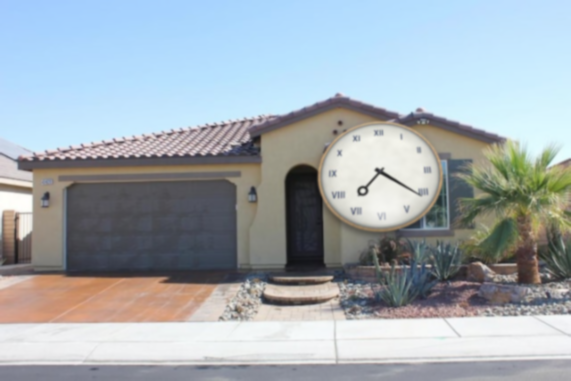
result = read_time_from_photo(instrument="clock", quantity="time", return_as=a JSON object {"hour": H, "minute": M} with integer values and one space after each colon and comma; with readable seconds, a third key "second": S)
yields {"hour": 7, "minute": 21}
